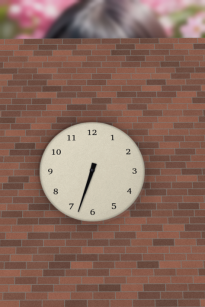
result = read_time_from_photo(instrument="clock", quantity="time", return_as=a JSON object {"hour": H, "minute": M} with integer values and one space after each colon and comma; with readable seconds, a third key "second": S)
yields {"hour": 6, "minute": 33}
